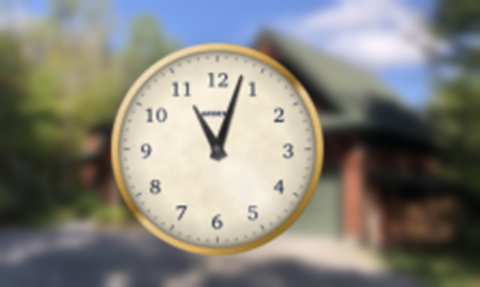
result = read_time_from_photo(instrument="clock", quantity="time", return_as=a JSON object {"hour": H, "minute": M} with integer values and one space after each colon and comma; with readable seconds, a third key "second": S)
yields {"hour": 11, "minute": 3}
